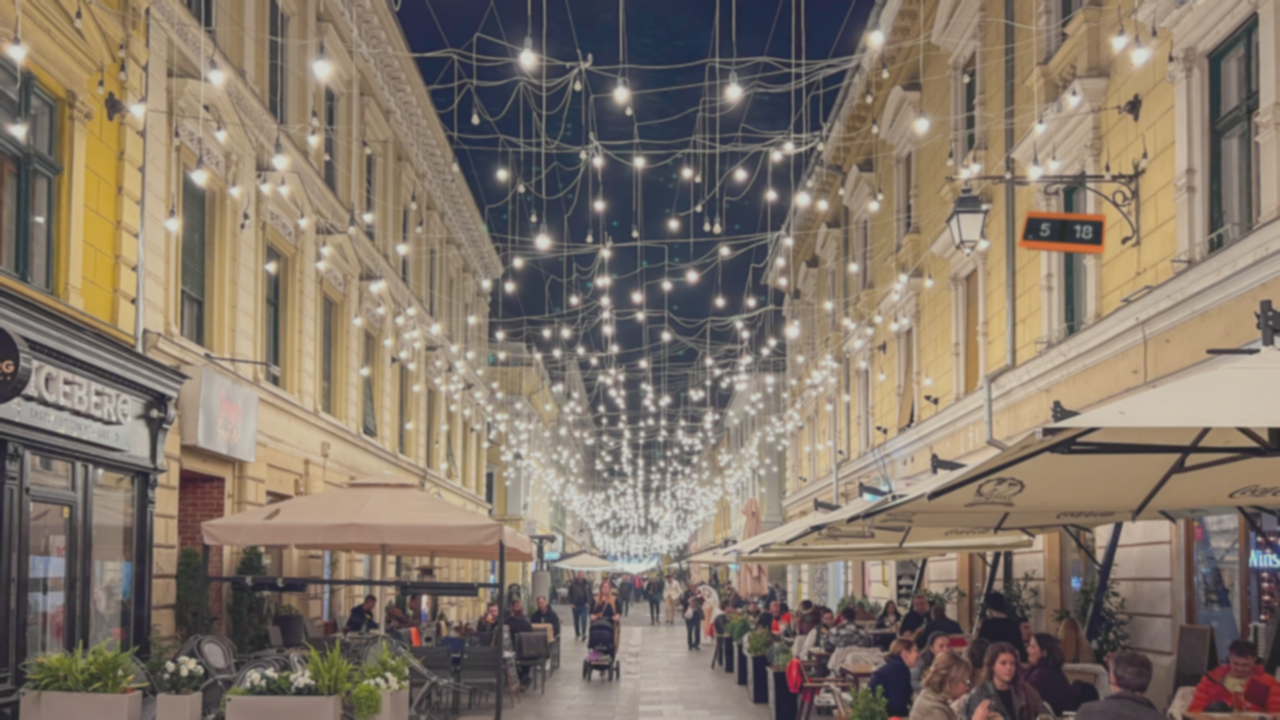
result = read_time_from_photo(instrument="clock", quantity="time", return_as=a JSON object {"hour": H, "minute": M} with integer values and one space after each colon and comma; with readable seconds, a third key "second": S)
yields {"hour": 5, "minute": 18}
